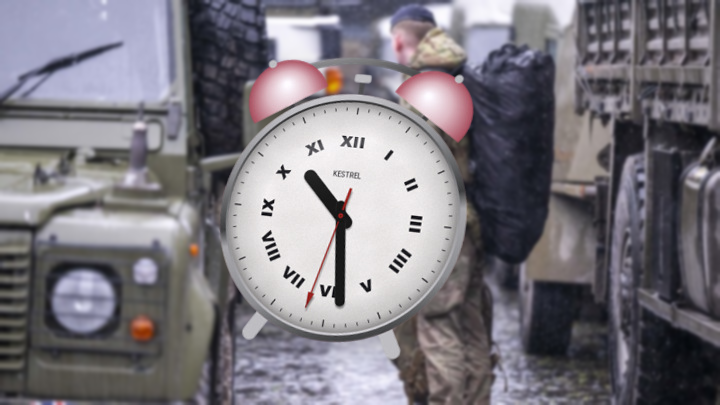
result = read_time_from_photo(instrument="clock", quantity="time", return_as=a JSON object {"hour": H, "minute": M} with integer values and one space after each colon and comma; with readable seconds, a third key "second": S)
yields {"hour": 10, "minute": 28, "second": 32}
